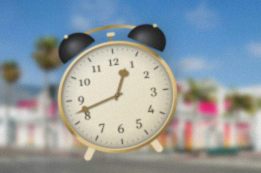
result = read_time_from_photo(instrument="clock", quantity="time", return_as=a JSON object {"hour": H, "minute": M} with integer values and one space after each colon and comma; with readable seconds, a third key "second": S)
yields {"hour": 12, "minute": 42}
